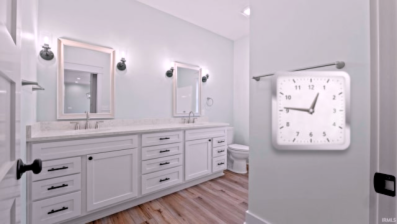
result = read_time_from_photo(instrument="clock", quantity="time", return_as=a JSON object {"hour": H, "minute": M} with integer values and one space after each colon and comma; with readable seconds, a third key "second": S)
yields {"hour": 12, "minute": 46}
